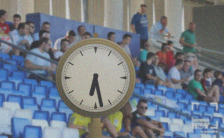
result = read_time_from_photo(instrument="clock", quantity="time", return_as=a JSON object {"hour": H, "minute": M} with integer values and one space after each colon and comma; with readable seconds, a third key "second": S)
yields {"hour": 6, "minute": 28}
